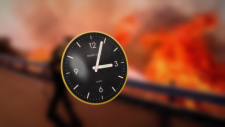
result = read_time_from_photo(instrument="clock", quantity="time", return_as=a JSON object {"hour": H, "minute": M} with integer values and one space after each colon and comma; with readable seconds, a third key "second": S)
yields {"hour": 3, "minute": 4}
